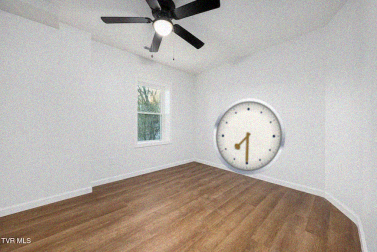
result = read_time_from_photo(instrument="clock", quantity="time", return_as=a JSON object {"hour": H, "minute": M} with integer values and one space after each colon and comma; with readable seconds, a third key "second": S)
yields {"hour": 7, "minute": 30}
